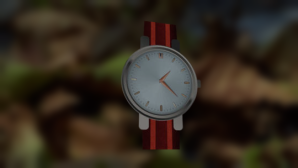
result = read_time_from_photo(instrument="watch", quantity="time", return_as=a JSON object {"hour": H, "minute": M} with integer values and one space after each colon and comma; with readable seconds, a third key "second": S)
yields {"hour": 1, "minute": 22}
